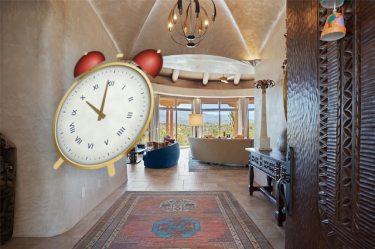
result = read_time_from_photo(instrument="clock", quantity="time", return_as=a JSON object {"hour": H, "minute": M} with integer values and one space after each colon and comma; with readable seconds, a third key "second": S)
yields {"hour": 9, "minute": 59}
